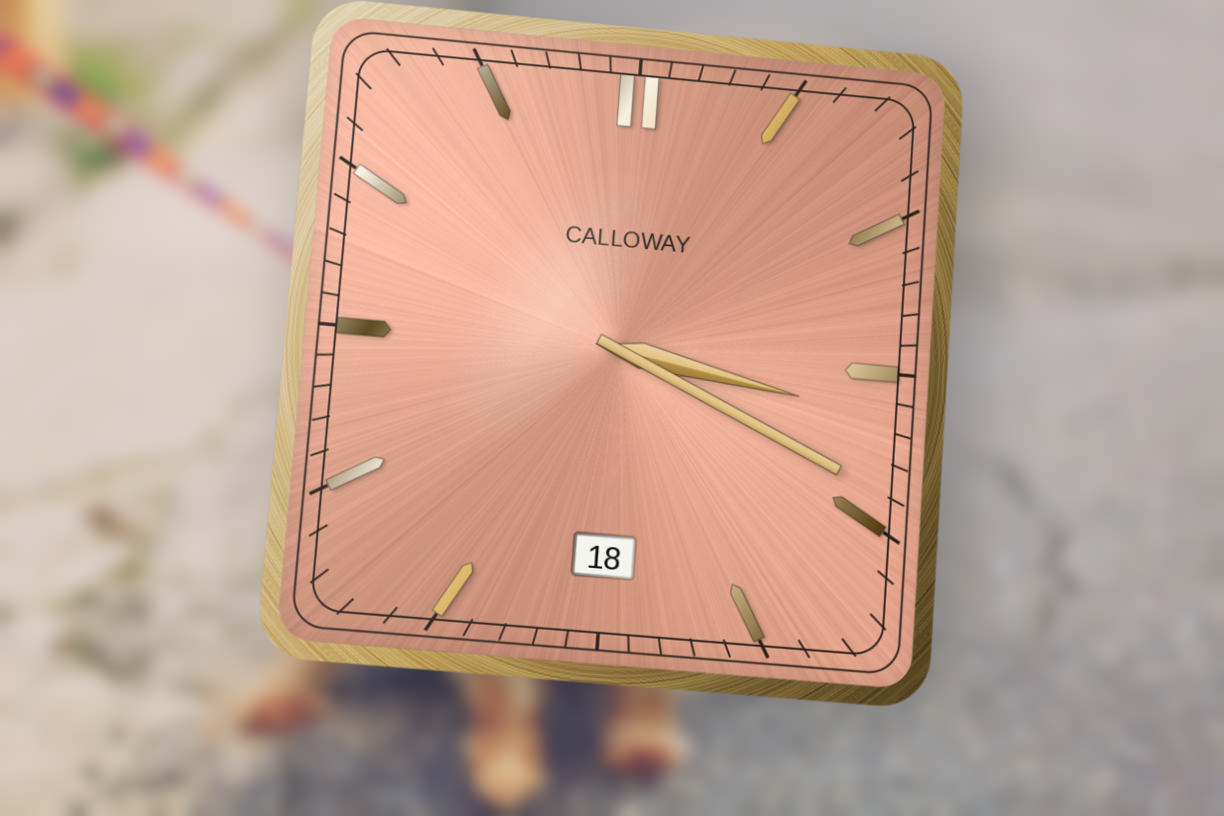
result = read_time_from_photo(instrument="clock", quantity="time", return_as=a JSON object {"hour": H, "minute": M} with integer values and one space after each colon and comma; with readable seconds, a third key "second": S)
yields {"hour": 3, "minute": 19}
